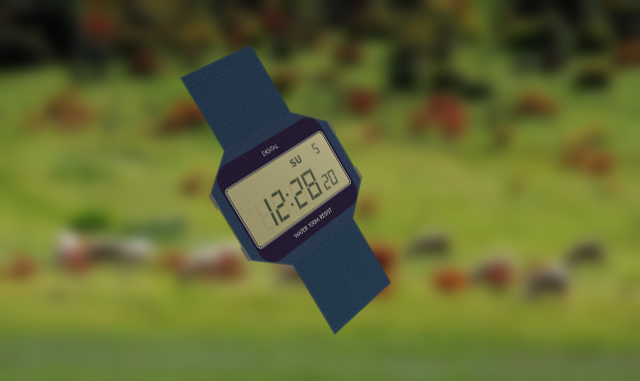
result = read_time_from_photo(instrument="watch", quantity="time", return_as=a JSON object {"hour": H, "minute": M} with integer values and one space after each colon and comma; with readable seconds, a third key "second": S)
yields {"hour": 12, "minute": 28, "second": 20}
